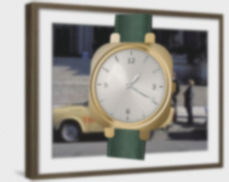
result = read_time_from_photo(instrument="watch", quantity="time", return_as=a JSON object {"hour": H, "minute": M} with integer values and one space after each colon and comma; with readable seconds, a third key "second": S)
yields {"hour": 1, "minute": 19}
